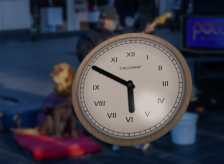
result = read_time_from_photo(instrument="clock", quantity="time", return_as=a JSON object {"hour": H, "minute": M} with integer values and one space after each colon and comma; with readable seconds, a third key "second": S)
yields {"hour": 5, "minute": 50}
